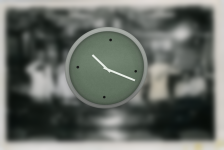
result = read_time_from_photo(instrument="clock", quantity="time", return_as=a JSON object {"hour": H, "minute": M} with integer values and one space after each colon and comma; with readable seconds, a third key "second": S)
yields {"hour": 10, "minute": 18}
